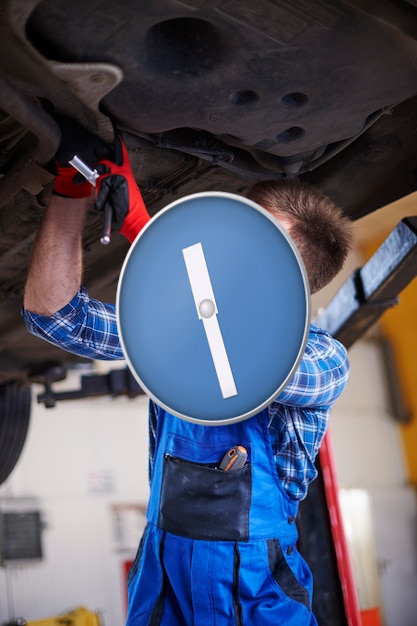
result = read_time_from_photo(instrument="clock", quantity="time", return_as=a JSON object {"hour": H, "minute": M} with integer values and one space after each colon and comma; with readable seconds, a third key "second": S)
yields {"hour": 11, "minute": 27}
